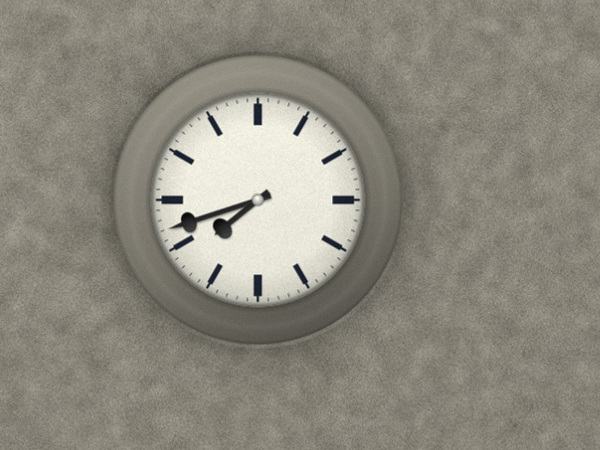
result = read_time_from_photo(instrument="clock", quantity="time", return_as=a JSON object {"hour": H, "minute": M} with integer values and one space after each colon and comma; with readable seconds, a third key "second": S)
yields {"hour": 7, "minute": 42}
